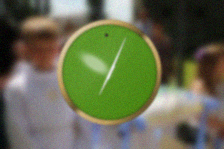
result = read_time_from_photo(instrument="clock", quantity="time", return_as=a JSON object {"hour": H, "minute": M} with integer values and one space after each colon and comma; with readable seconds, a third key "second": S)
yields {"hour": 7, "minute": 5}
